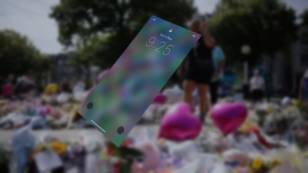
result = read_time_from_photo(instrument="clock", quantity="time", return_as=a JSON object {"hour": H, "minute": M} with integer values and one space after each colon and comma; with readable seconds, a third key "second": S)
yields {"hour": 9, "minute": 25}
